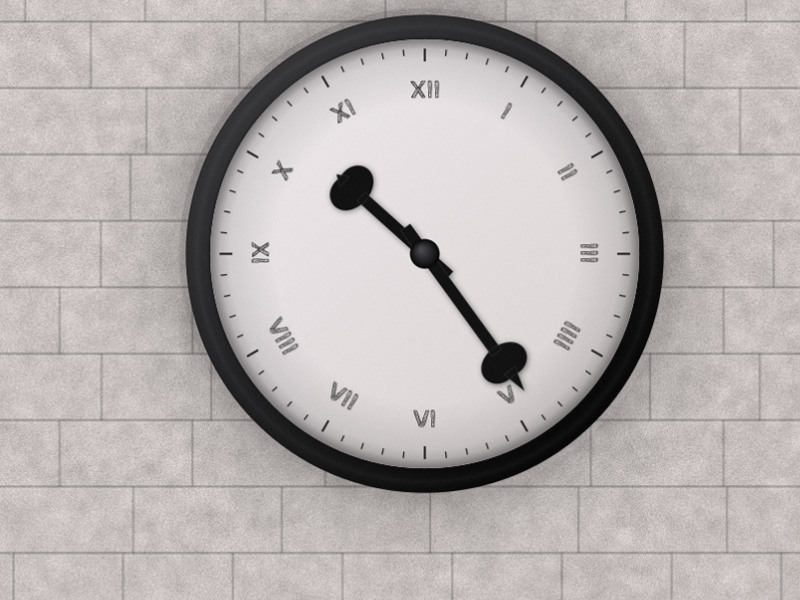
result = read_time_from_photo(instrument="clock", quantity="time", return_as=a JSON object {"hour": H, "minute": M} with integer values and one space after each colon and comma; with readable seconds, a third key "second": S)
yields {"hour": 10, "minute": 24}
